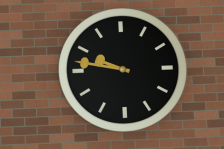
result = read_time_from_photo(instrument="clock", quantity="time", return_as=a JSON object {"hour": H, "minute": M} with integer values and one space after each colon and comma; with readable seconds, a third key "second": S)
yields {"hour": 9, "minute": 47}
